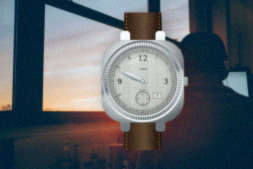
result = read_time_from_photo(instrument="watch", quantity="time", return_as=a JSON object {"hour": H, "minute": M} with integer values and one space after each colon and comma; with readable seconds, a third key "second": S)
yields {"hour": 9, "minute": 49}
